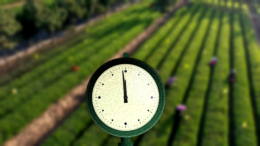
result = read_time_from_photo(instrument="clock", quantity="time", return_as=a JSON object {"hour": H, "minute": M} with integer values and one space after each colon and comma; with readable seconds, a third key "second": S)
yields {"hour": 11, "minute": 59}
